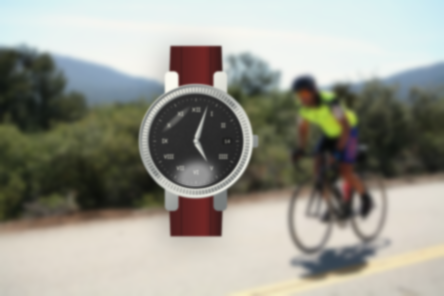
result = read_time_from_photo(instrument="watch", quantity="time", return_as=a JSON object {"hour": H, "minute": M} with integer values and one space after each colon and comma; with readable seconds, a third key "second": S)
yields {"hour": 5, "minute": 3}
